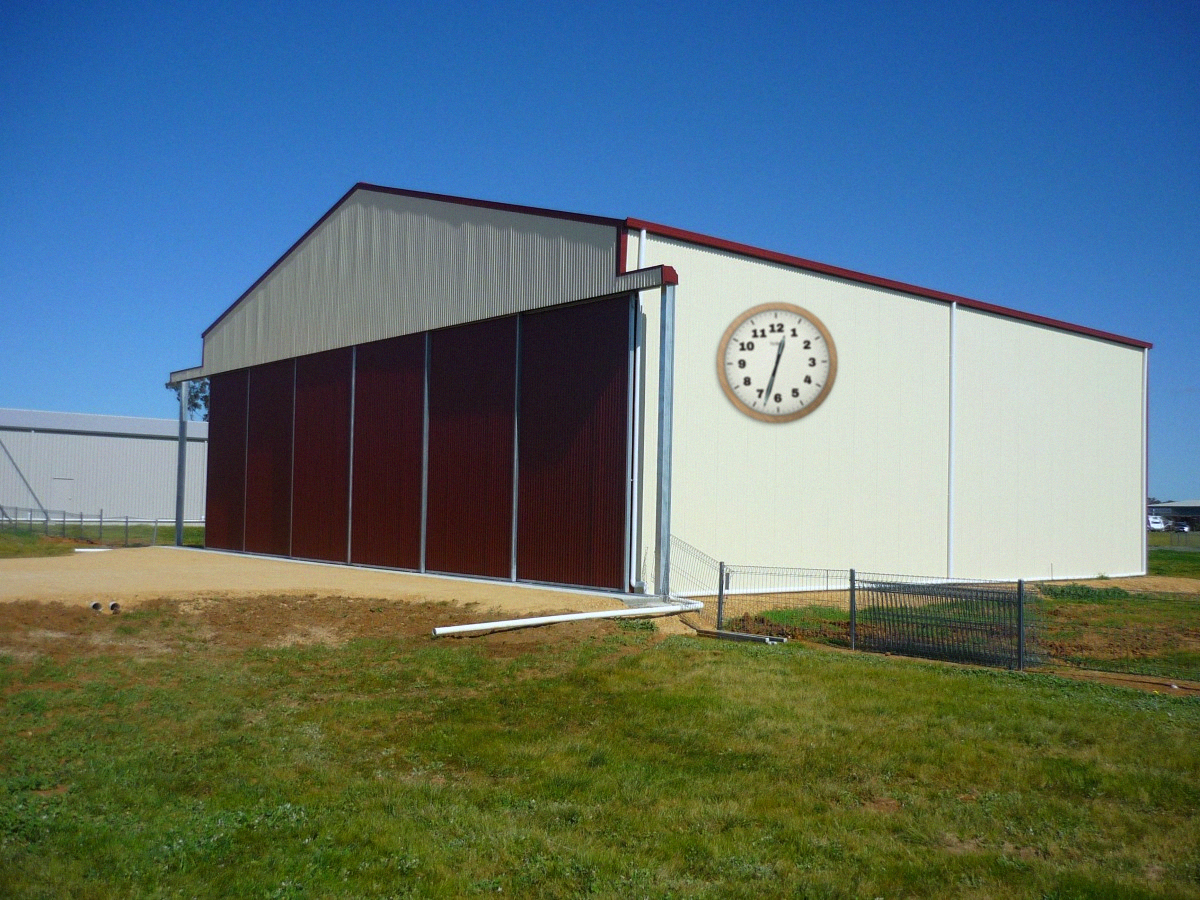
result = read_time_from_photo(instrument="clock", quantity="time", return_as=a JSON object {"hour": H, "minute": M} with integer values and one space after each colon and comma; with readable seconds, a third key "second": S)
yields {"hour": 12, "minute": 33}
